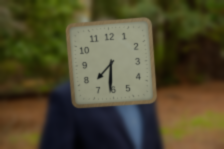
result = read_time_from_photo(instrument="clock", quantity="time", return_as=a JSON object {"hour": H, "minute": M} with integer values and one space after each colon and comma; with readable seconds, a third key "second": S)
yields {"hour": 7, "minute": 31}
